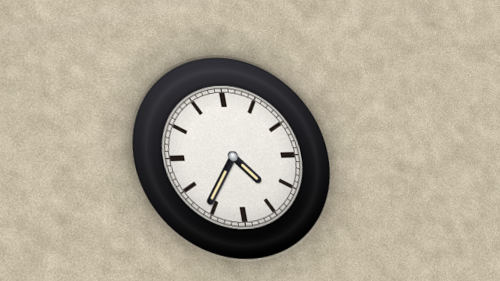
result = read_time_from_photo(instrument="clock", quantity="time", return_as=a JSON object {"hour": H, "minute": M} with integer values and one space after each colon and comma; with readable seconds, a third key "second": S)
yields {"hour": 4, "minute": 36}
